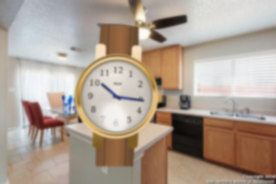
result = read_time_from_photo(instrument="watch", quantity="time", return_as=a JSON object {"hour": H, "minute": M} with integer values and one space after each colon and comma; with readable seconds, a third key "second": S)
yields {"hour": 10, "minute": 16}
